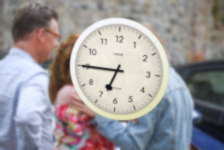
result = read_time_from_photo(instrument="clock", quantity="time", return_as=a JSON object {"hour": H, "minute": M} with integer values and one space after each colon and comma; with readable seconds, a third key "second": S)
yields {"hour": 6, "minute": 45}
